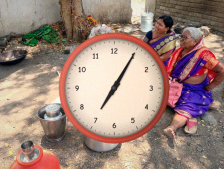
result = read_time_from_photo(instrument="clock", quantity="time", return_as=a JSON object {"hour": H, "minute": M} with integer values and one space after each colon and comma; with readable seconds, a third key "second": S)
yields {"hour": 7, "minute": 5}
